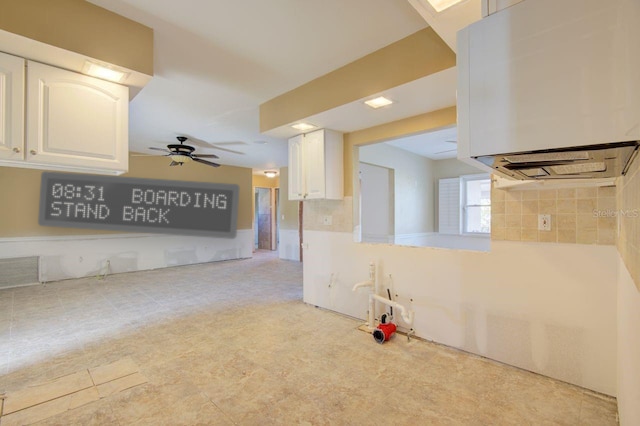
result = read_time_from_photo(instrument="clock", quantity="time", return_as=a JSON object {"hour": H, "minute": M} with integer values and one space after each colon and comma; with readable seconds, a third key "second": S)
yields {"hour": 8, "minute": 31}
